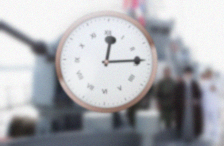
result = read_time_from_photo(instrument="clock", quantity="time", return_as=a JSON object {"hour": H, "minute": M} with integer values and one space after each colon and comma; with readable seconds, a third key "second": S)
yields {"hour": 12, "minute": 14}
